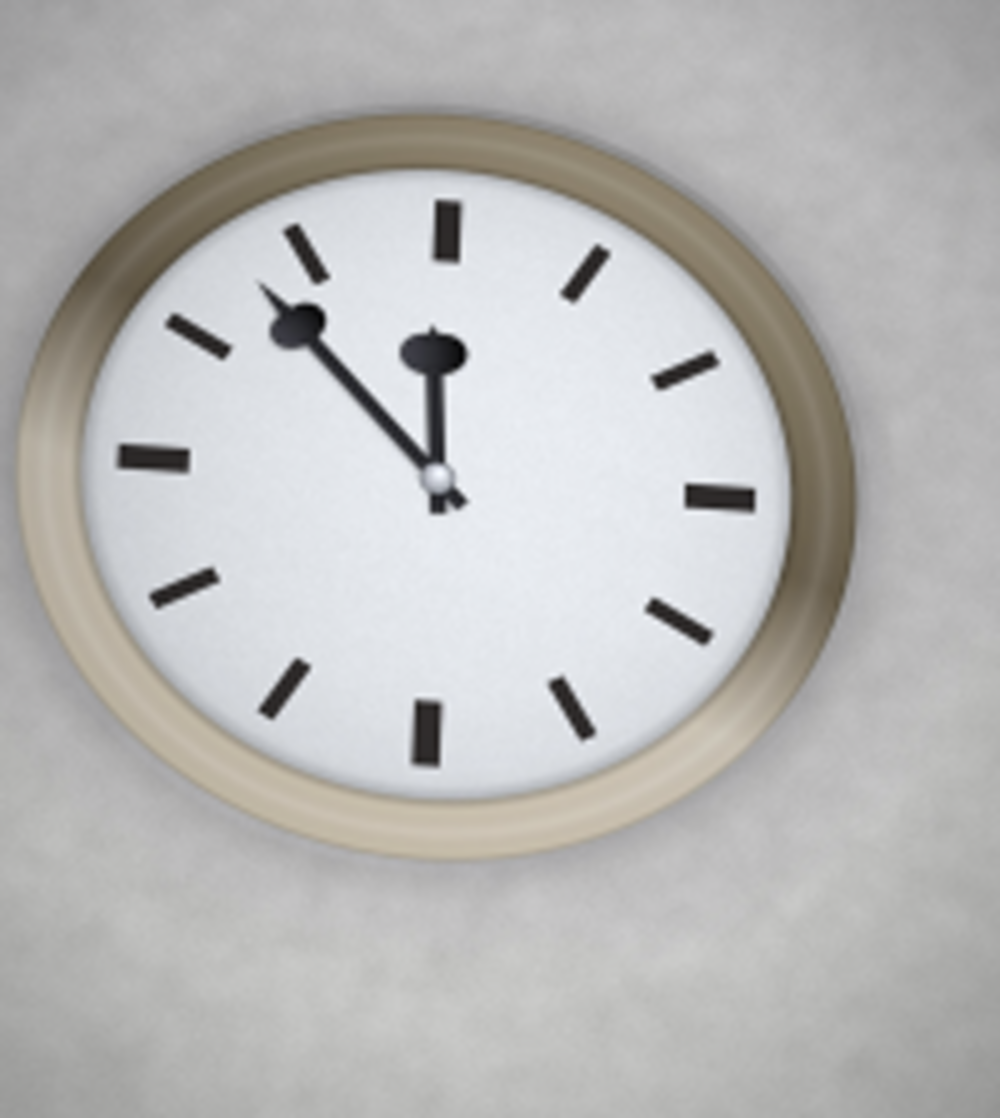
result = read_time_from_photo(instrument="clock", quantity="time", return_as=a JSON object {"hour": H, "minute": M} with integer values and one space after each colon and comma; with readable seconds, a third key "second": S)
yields {"hour": 11, "minute": 53}
